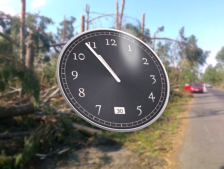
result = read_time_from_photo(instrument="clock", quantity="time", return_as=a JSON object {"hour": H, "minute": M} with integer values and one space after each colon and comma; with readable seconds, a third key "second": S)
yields {"hour": 10, "minute": 54}
